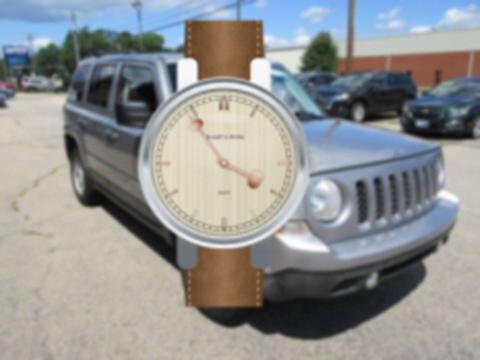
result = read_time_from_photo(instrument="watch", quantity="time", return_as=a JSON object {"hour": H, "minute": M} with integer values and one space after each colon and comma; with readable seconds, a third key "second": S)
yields {"hour": 3, "minute": 54}
